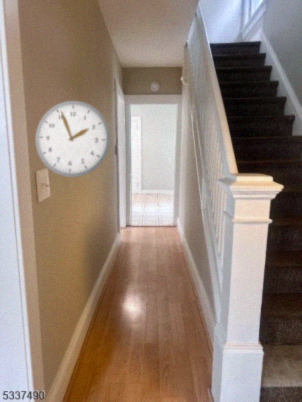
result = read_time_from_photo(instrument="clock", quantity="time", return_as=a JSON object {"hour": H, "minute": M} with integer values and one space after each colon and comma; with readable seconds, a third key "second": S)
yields {"hour": 1, "minute": 56}
